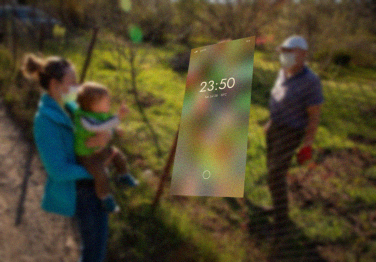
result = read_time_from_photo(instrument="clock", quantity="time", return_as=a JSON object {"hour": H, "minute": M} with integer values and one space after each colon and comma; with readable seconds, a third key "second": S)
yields {"hour": 23, "minute": 50}
